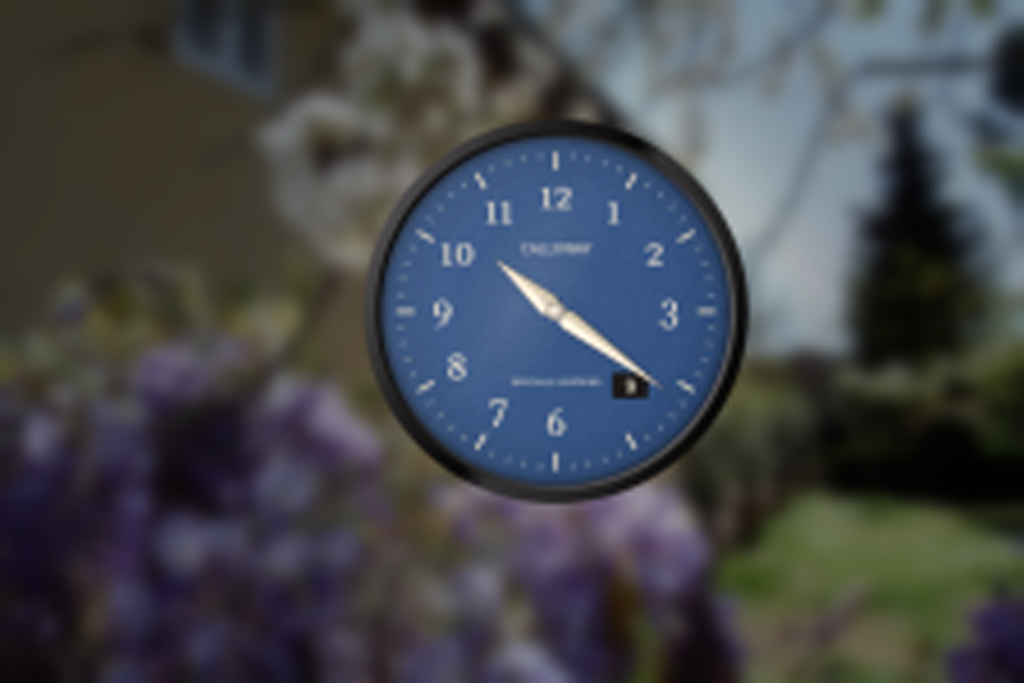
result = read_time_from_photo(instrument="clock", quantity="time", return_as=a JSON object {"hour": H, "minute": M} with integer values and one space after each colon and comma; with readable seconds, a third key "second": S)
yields {"hour": 10, "minute": 21}
